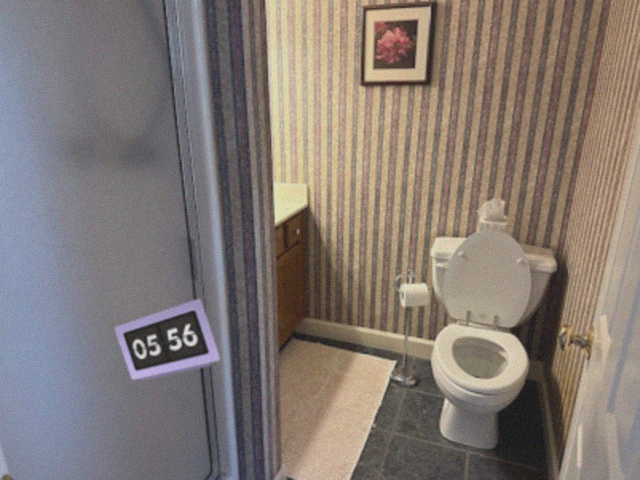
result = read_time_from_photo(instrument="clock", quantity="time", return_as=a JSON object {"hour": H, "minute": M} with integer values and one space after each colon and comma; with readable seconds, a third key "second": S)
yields {"hour": 5, "minute": 56}
